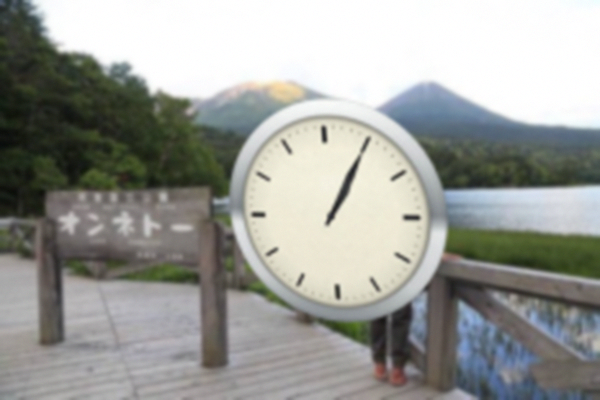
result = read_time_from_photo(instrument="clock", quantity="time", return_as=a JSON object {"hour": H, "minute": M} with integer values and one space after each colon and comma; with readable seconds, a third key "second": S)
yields {"hour": 1, "minute": 5}
